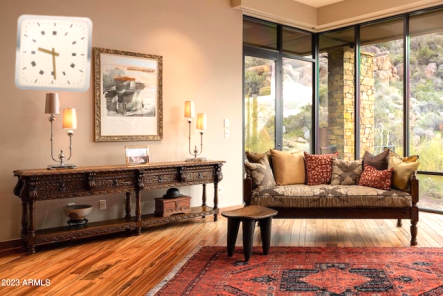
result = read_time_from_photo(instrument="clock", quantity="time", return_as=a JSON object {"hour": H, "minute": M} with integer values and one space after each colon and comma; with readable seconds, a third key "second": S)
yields {"hour": 9, "minute": 29}
